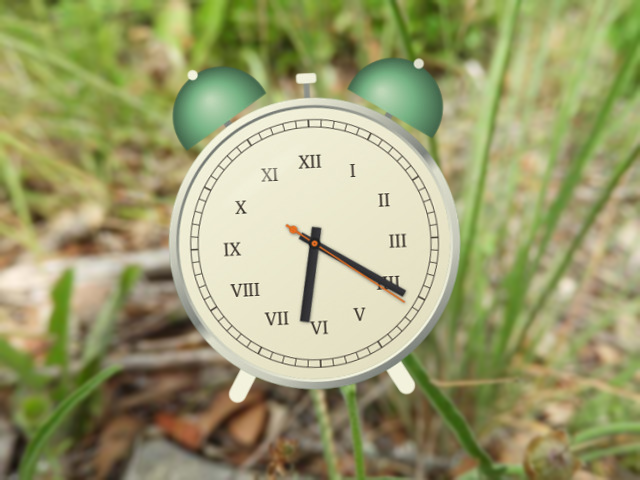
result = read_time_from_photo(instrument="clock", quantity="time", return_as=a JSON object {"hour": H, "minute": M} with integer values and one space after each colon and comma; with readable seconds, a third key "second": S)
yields {"hour": 6, "minute": 20, "second": 21}
